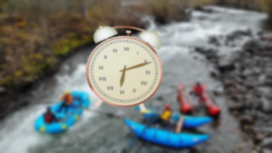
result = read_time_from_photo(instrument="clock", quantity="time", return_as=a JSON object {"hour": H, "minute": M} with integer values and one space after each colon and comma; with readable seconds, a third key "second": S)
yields {"hour": 6, "minute": 11}
